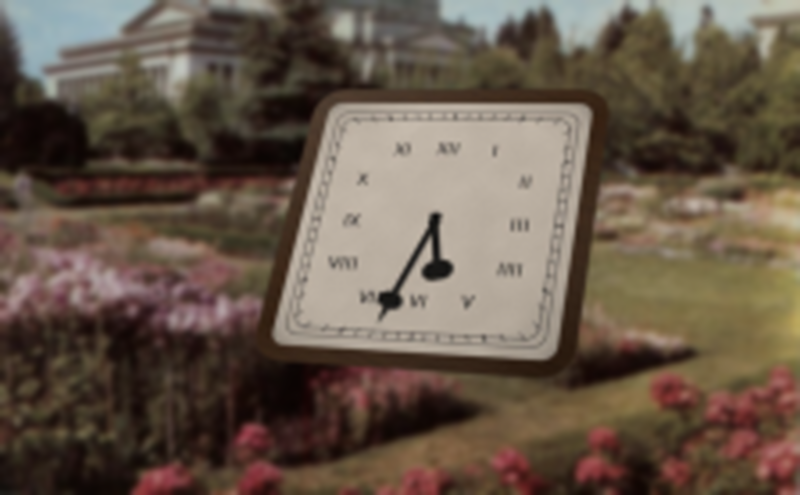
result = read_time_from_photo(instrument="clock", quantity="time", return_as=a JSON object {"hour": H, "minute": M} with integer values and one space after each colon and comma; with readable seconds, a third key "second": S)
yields {"hour": 5, "minute": 33}
